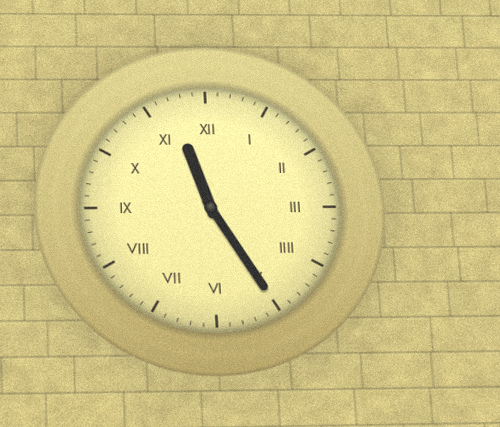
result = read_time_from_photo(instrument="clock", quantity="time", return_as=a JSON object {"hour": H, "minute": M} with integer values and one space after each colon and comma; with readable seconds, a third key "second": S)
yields {"hour": 11, "minute": 25}
